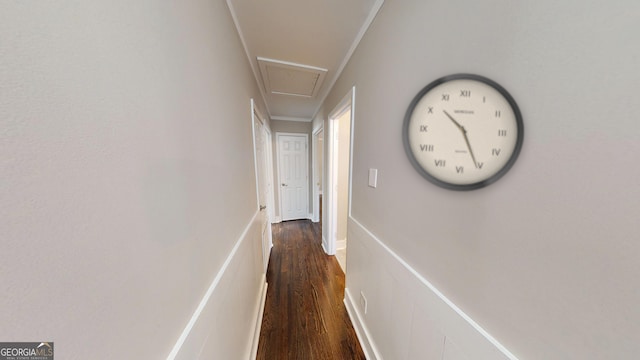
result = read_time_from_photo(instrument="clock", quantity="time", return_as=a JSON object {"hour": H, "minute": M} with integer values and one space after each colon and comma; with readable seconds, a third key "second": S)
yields {"hour": 10, "minute": 26}
